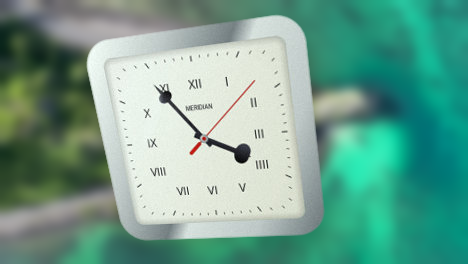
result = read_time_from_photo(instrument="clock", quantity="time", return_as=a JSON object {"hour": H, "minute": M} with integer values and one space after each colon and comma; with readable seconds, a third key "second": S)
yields {"hour": 3, "minute": 54, "second": 8}
